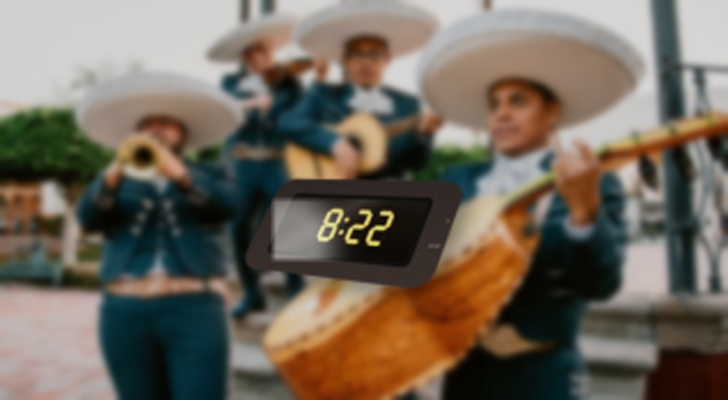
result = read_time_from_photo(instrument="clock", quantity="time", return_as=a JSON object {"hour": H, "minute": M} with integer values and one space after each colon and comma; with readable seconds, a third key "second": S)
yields {"hour": 8, "minute": 22}
